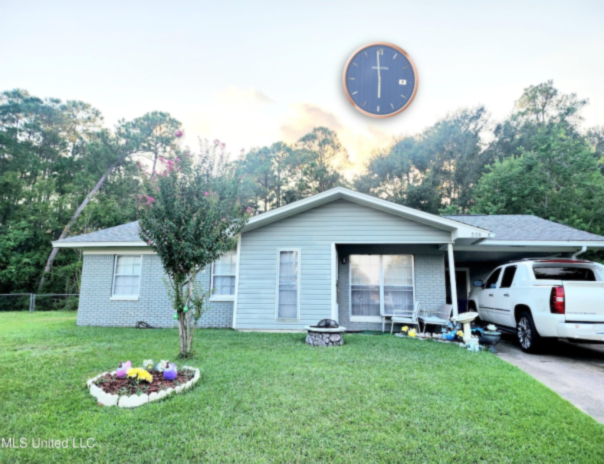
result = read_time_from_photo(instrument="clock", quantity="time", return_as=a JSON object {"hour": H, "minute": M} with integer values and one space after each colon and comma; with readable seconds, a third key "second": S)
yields {"hour": 5, "minute": 59}
